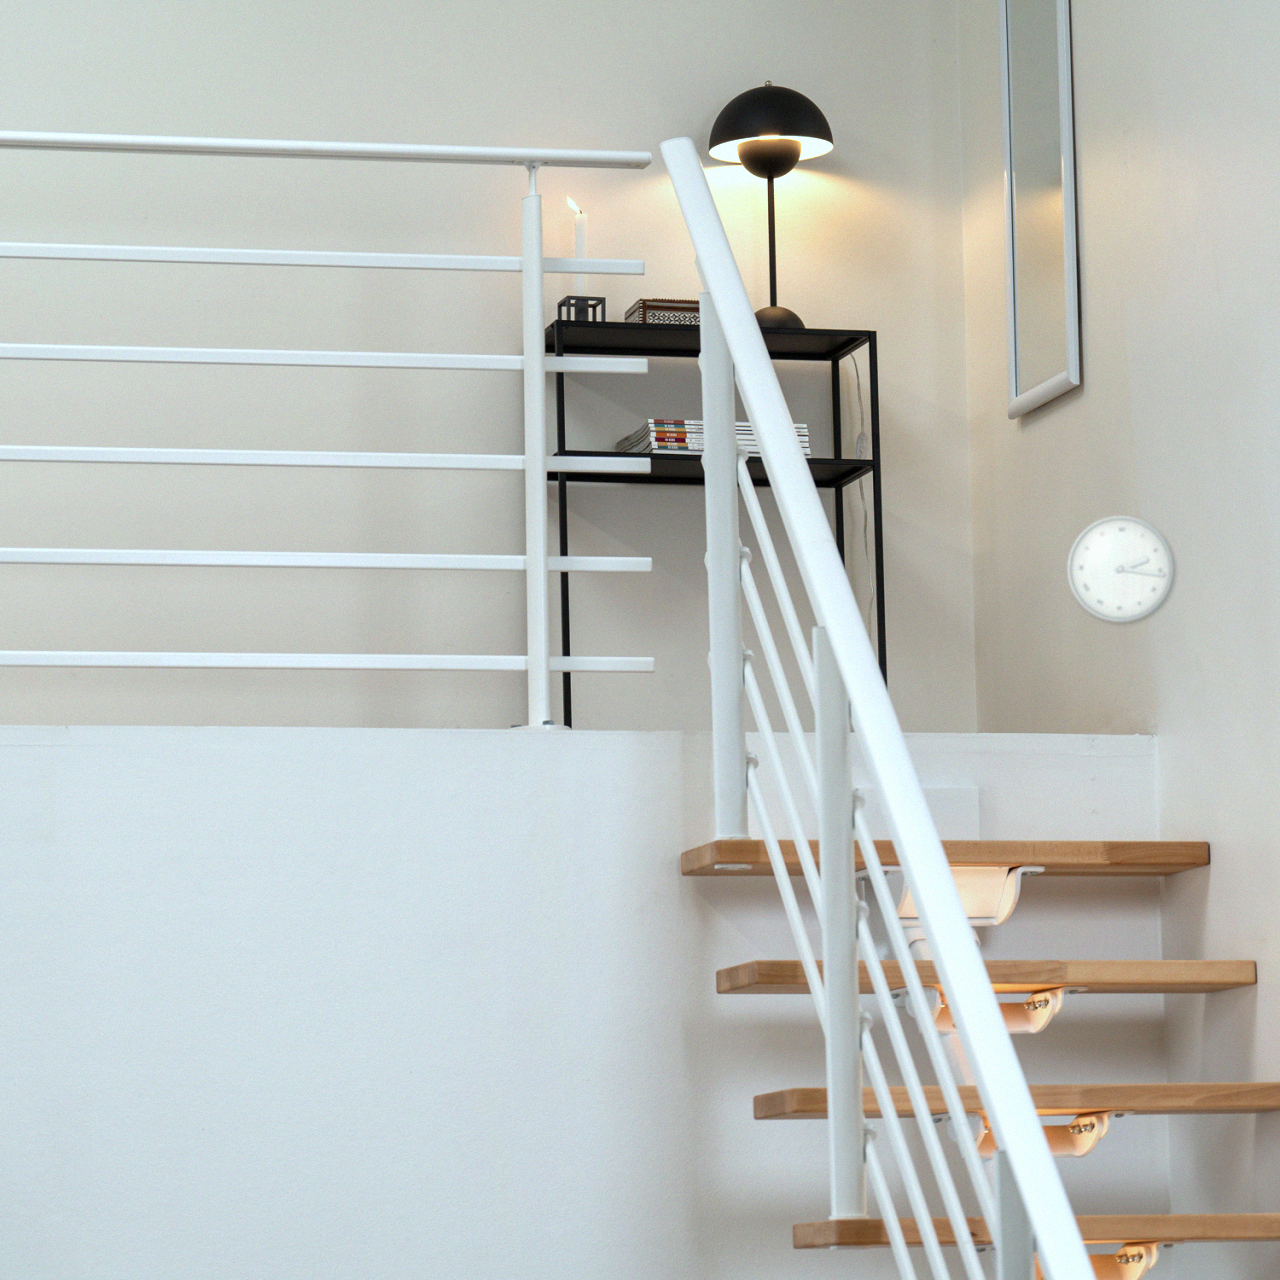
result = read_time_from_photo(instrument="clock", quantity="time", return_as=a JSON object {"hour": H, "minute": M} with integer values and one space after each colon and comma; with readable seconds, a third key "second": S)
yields {"hour": 2, "minute": 16}
